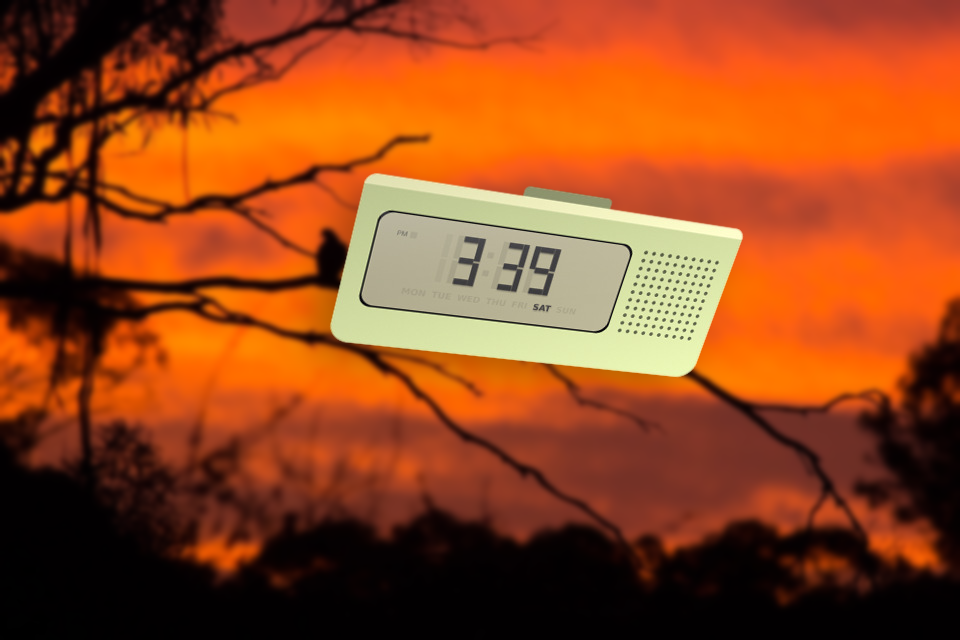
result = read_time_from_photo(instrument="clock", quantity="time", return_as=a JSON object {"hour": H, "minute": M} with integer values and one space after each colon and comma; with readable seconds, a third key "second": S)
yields {"hour": 3, "minute": 39}
